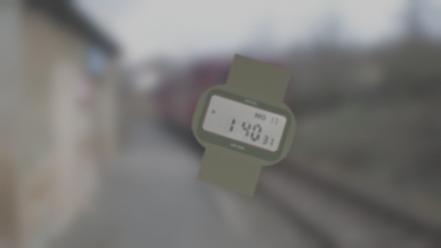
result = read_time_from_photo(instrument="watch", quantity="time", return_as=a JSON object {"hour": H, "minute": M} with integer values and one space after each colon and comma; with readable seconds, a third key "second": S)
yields {"hour": 1, "minute": 40}
